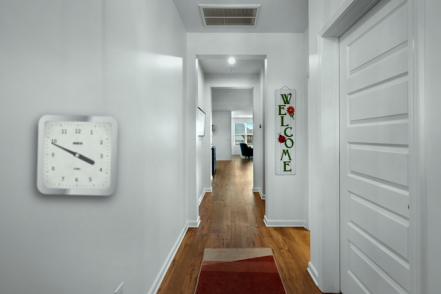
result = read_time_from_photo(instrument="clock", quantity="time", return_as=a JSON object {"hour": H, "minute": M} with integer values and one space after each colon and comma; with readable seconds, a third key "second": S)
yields {"hour": 3, "minute": 49}
